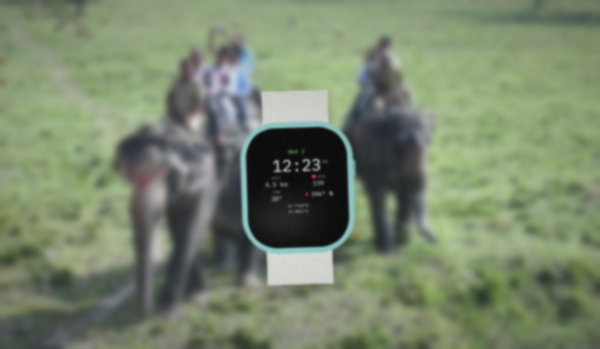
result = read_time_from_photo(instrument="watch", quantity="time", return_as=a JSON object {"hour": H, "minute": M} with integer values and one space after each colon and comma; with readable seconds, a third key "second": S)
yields {"hour": 12, "minute": 23}
